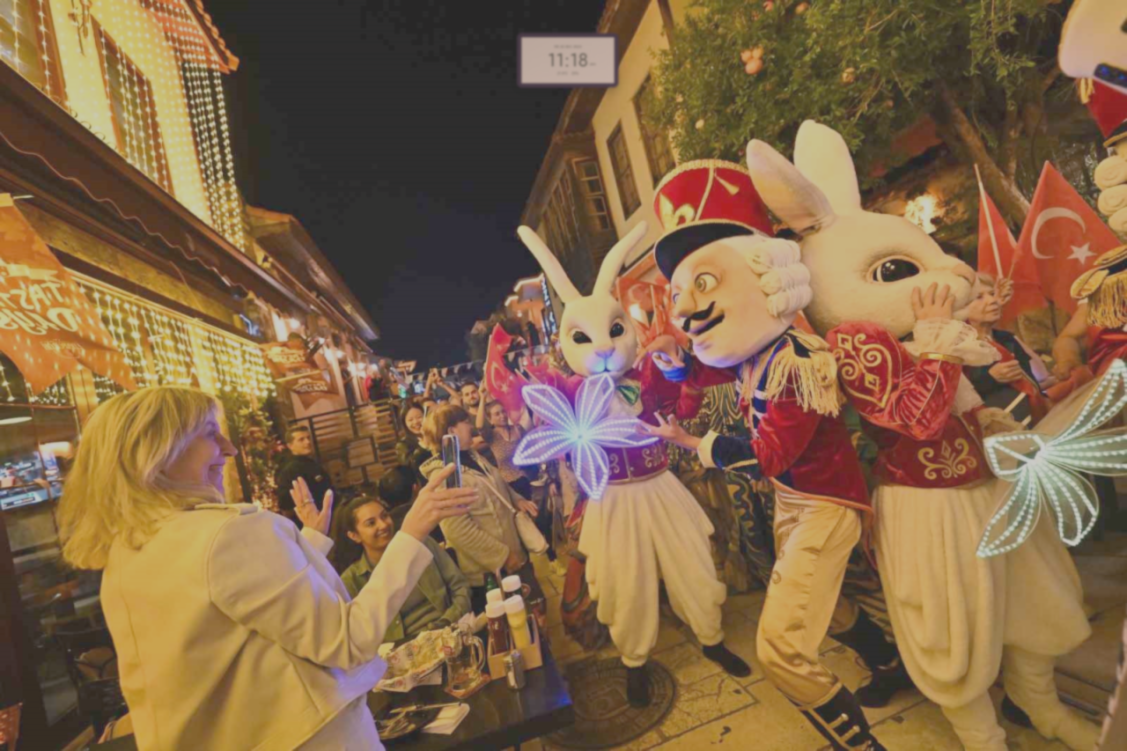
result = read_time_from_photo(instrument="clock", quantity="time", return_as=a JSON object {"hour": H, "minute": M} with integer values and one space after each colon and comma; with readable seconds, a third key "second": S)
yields {"hour": 11, "minute": 18}
